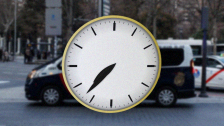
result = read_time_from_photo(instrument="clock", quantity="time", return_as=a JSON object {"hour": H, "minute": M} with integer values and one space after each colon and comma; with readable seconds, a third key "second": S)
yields {"hour": 7, "minute": 37}
